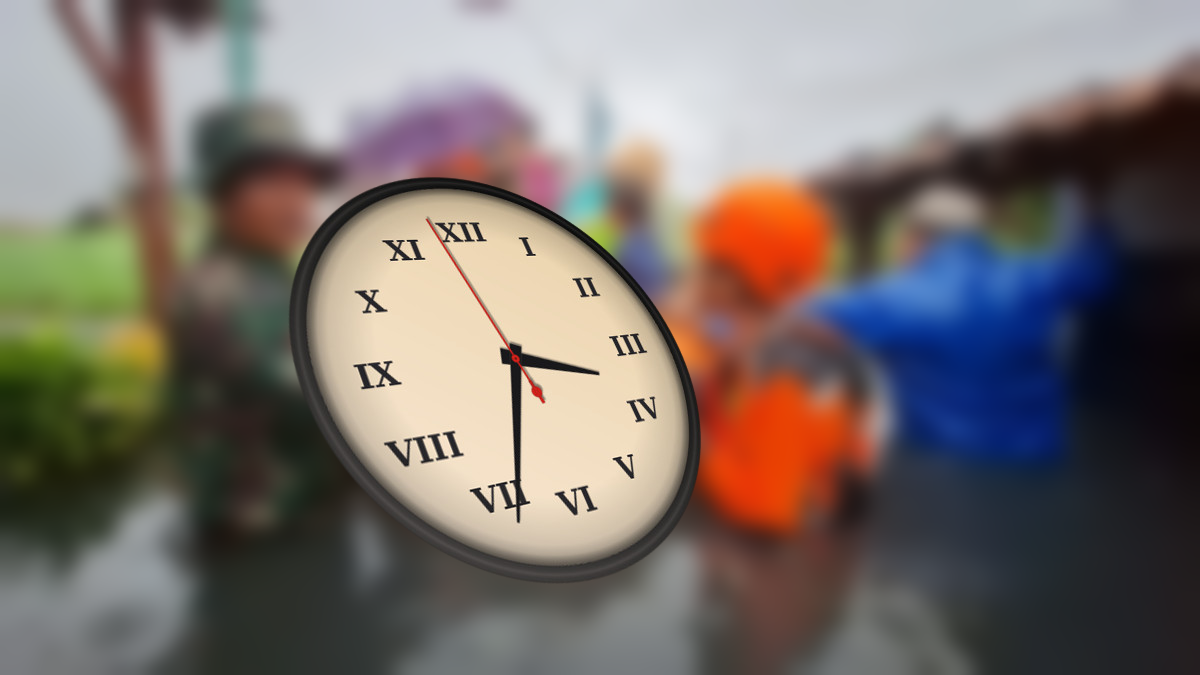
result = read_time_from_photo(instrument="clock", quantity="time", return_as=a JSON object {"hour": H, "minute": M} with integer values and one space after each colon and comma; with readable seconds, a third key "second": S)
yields {"hour": 3, "minute": 33, "second": 58}
